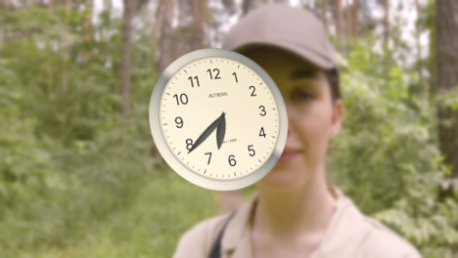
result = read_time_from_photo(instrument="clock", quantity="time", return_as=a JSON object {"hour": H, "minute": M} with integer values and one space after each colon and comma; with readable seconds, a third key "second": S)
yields {"hour": 6, "minute": 39}
